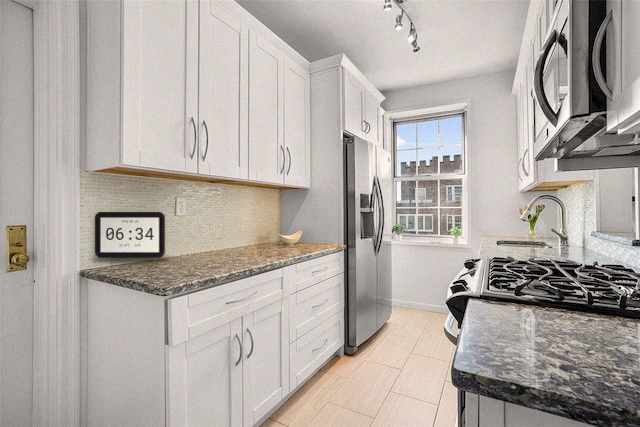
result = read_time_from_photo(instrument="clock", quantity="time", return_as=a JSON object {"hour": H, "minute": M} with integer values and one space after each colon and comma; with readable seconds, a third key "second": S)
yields {"hour": 6, "minute": 34}
